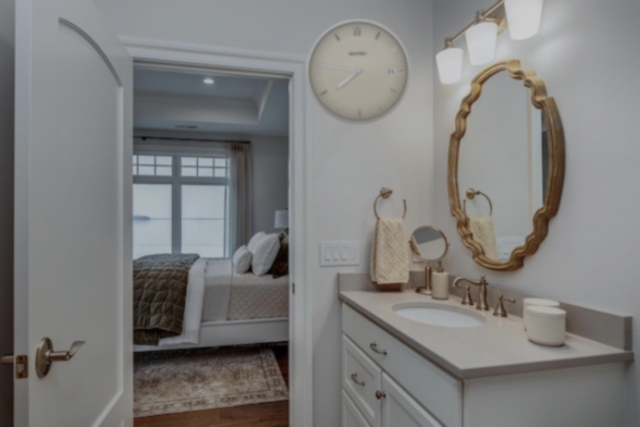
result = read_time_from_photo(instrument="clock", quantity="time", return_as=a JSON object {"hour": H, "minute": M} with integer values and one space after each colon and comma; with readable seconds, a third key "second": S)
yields {"hour": 7, "minute": 47}
